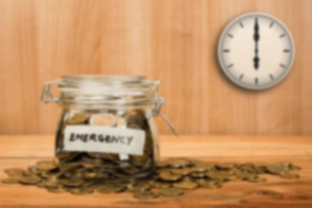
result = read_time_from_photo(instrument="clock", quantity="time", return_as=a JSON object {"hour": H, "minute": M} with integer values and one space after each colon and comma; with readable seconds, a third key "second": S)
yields {"hour": 6, "minute": 0}
